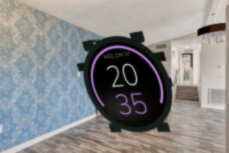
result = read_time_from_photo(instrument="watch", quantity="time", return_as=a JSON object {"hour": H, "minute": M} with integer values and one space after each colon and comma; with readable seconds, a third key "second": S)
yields {"hour": 20, "minute": 35}
